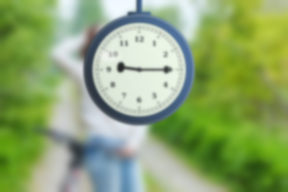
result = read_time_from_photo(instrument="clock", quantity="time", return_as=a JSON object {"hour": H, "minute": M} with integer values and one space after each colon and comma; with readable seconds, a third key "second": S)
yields {"hour": 9, "minute": 15}
